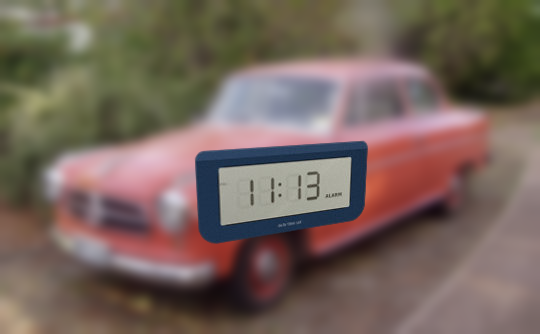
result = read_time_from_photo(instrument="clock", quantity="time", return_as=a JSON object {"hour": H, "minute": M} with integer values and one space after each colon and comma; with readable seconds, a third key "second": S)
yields {"hour": 11, "minute": 13}
